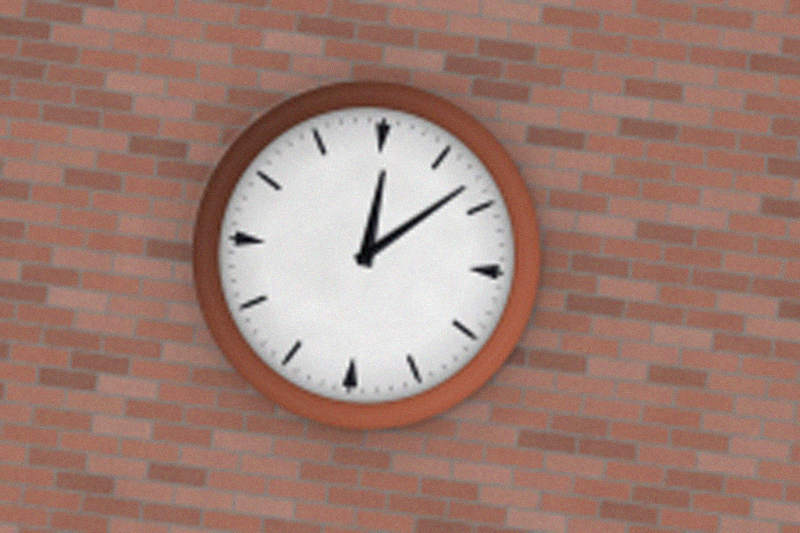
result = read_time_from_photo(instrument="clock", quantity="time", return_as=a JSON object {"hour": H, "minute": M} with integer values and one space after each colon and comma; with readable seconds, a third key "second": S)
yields {"hour": 12, "minute": 8}
